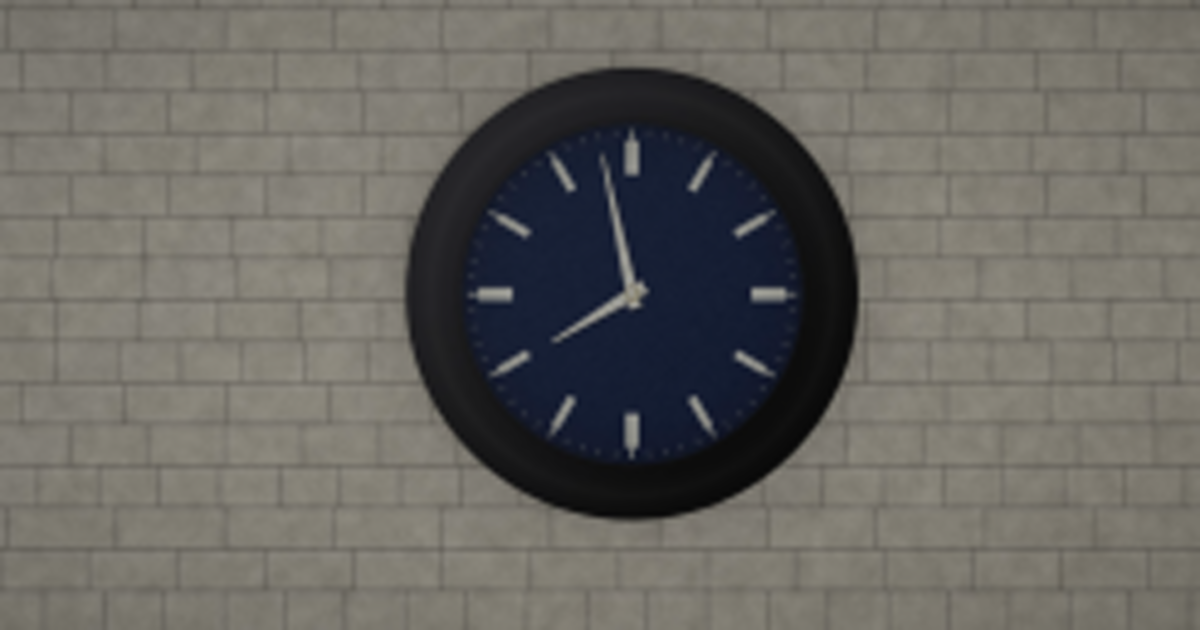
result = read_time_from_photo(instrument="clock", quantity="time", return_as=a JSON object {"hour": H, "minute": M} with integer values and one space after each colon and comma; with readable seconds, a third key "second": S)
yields {"hour": 7, "minute": 58}
